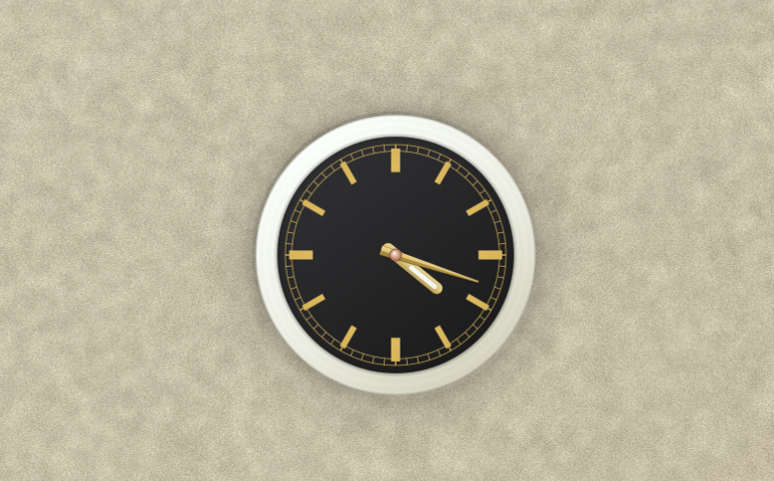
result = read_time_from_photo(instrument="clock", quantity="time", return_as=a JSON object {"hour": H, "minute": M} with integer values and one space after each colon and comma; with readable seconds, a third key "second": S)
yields {"hour": 4, "minute": 18}
